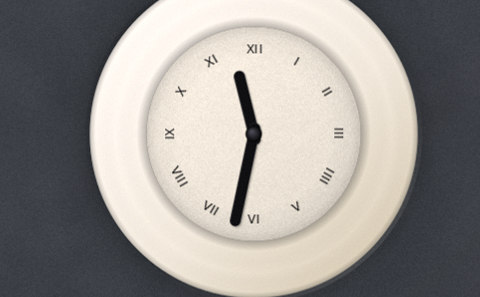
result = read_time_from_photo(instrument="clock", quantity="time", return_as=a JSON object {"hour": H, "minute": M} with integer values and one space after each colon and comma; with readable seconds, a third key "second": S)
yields {"hour": 11, "minute": 32}
